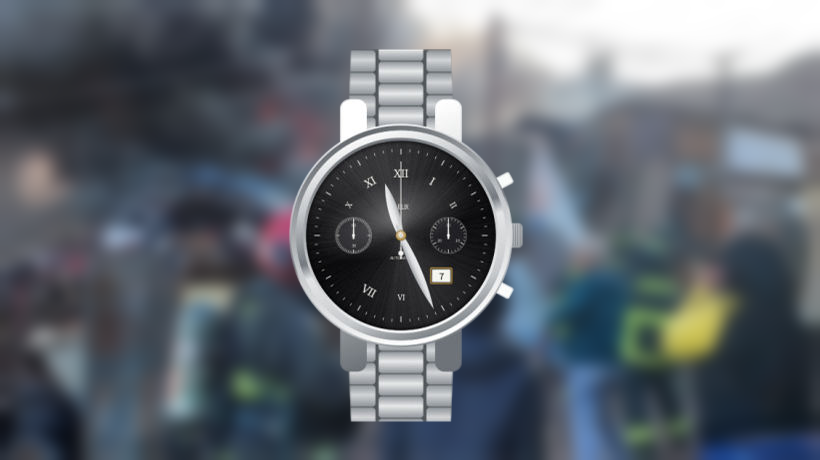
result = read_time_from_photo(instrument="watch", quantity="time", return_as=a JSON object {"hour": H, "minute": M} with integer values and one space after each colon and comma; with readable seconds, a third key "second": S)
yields {"hour": 11, "minute": 26}
